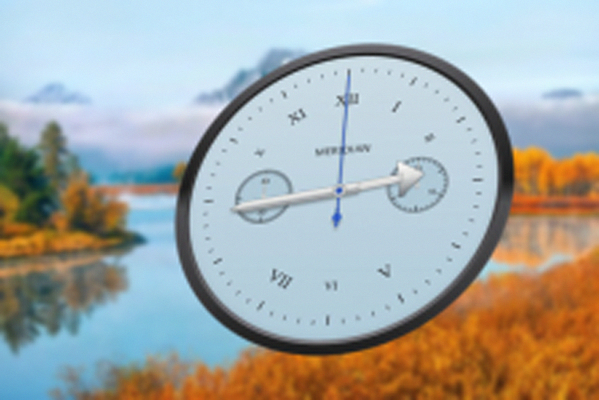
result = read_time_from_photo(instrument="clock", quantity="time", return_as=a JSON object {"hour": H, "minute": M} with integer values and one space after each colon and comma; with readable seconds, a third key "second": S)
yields {"hour": 2, "minute": 44}
